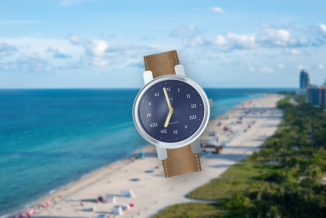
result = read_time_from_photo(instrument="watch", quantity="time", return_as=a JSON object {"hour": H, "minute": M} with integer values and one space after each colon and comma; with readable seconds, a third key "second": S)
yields {"hour": 6, "minute": 59}
